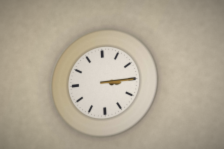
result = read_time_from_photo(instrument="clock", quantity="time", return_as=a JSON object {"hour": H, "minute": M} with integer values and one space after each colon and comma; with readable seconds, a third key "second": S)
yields {"hour": 3, "minute": 15}
